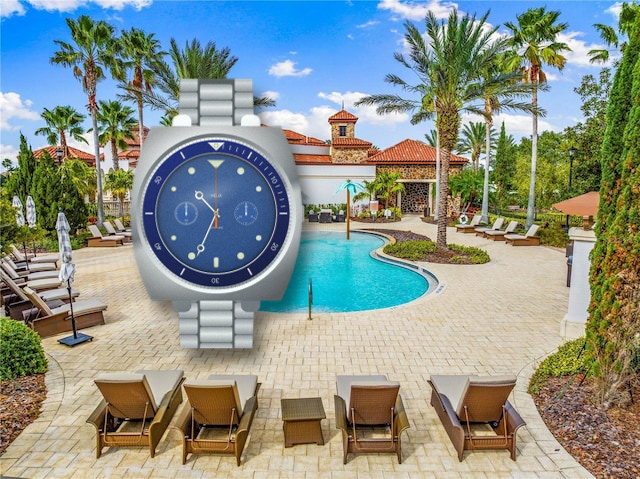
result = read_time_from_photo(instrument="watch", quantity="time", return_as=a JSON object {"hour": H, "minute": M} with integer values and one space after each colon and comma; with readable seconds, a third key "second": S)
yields {"hour": 10, "minute": 34}
